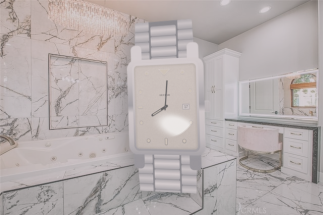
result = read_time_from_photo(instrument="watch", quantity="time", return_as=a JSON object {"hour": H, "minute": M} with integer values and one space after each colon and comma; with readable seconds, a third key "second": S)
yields {"hour": 8, "minute": 1}
